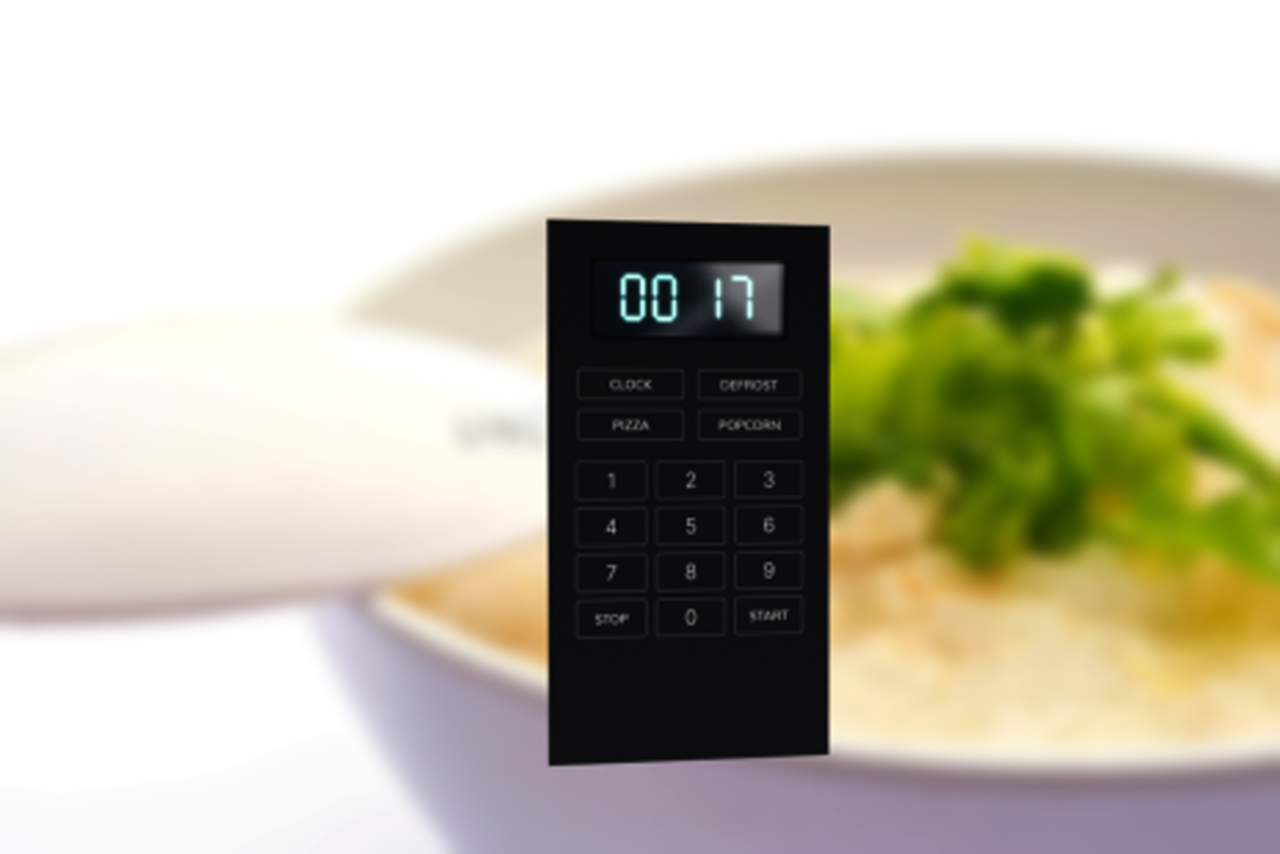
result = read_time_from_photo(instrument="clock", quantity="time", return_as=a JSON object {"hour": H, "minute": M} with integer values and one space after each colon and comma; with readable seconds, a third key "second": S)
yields {"hour": 0, "minute": 17}
